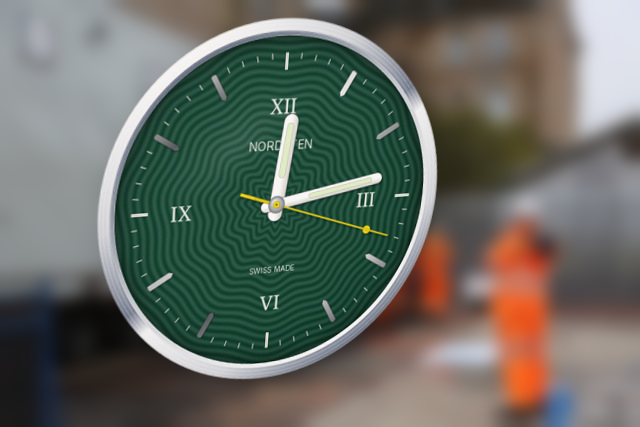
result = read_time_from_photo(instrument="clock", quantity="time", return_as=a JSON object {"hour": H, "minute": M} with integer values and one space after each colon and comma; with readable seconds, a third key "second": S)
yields {"hour": 12, "minute": 13, "second": 18}
